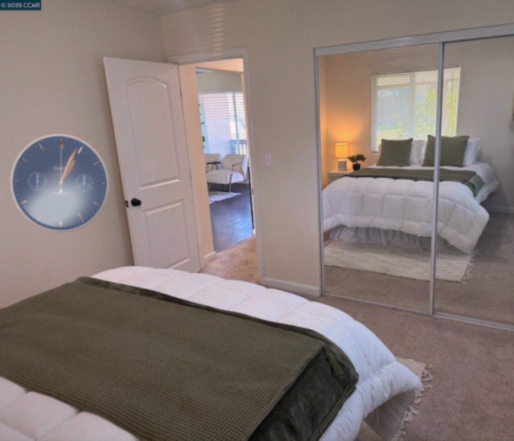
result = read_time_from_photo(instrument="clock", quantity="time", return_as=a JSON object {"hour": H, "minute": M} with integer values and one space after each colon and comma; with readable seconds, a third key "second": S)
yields {"hour": 1, "minute": 4}
